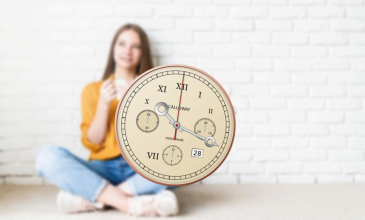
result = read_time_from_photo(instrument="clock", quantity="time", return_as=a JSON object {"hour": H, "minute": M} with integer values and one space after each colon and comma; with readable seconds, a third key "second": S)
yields {"hour": 10, "minute": 18}
